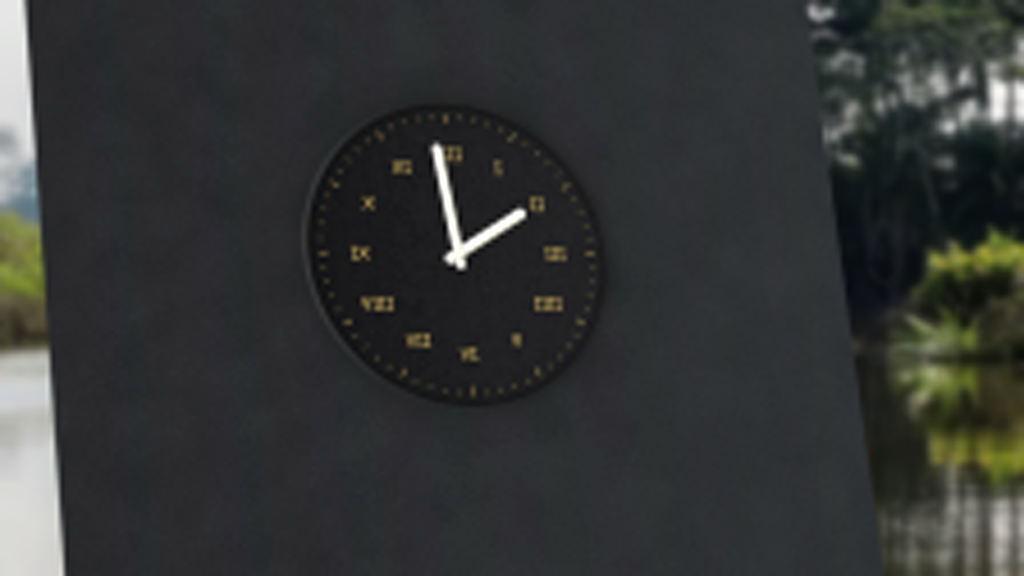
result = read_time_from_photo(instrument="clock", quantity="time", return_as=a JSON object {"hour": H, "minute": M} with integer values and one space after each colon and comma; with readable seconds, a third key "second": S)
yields {"hour": 1, "minute": 59}
